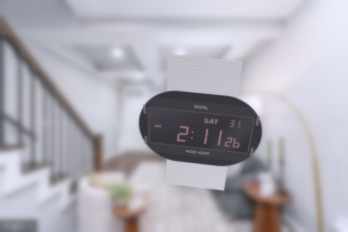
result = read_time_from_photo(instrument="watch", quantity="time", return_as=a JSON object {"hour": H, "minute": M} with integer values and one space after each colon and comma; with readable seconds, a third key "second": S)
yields {"hour": 2, "minute": 11, "second": 26}
